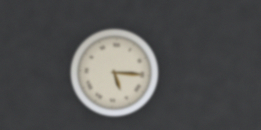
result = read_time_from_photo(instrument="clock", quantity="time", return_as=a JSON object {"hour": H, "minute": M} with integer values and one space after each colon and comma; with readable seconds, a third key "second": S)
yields {"hour": 5, "minute": 15}
